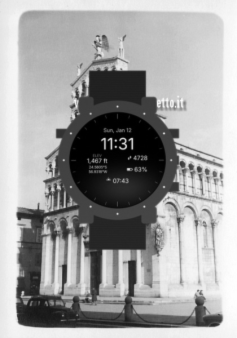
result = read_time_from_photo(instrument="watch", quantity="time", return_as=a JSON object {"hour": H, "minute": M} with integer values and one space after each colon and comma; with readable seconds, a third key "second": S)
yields {"hour": 11, "minute": 31}
